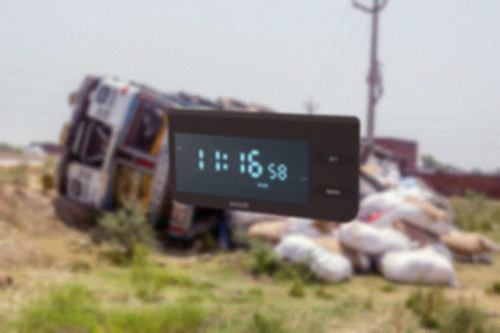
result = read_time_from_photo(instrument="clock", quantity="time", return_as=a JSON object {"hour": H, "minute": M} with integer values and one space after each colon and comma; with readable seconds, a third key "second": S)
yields {"hour": 11, "minute": 16, "second": 58}
